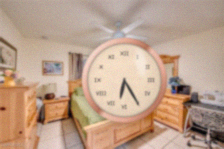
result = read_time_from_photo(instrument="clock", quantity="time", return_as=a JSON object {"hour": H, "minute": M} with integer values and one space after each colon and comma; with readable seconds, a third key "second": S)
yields {"hour": 6, "minute": 25}
